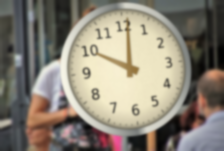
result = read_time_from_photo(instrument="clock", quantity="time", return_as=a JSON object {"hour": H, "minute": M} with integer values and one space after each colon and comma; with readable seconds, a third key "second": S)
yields {"hour": 10, "minute": 1}
